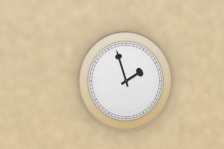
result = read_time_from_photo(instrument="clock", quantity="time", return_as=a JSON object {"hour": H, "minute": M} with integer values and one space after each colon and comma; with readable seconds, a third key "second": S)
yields {"hour": 1, "minute": 57}
